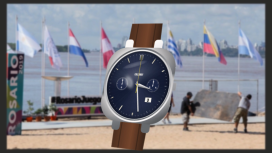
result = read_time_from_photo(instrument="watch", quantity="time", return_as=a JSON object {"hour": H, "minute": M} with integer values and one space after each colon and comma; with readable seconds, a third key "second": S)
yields {"hour": 3, "minute": 28}
